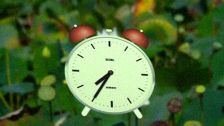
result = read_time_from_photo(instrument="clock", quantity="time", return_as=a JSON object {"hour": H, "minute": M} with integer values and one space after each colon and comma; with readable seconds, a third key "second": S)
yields {"hour": 7, "minute": 35}
